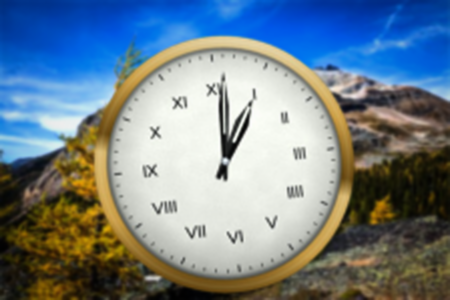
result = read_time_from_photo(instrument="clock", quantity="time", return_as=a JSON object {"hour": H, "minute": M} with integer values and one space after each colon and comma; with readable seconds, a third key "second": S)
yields {"hour": 1, "minute": 1}
